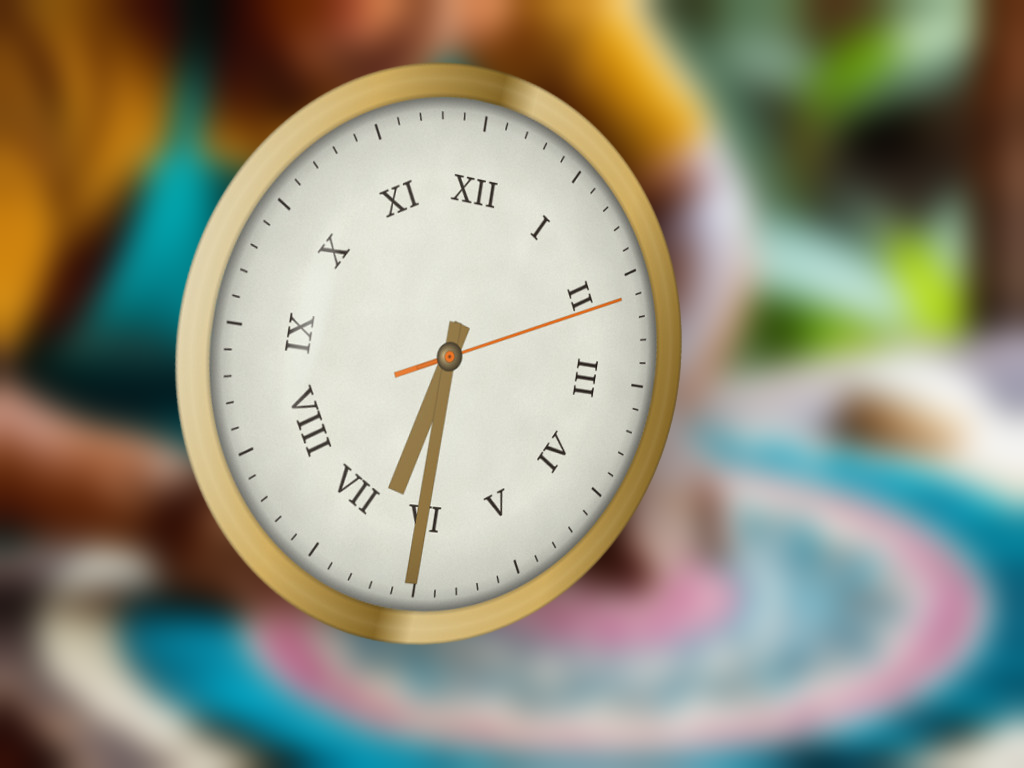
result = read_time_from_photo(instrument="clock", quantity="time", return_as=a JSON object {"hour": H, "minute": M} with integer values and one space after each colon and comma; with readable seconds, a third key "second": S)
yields {"hour": 6, "minute": 30, "second": 11}
